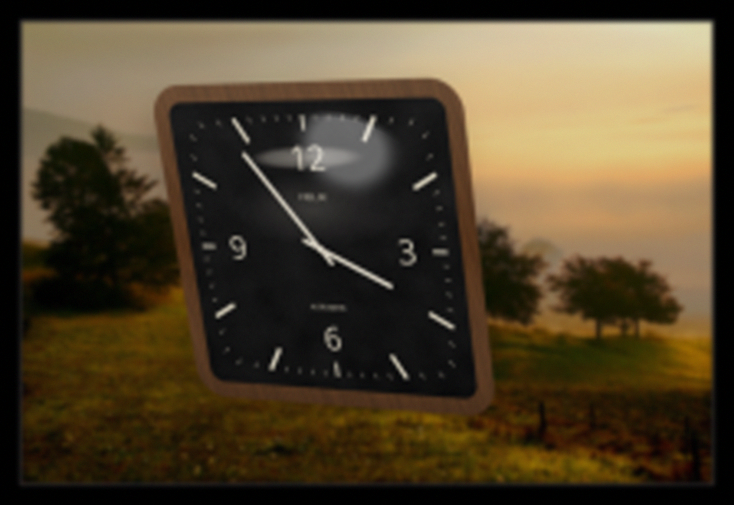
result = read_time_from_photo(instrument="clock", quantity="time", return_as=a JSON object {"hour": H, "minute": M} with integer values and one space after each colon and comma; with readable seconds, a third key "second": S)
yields {"hour": 3, "minute": 54}
